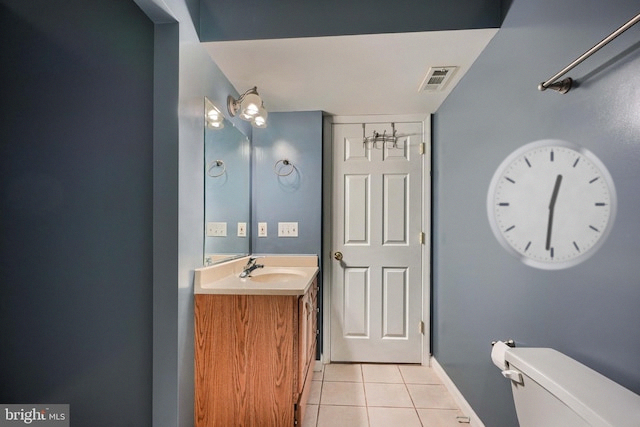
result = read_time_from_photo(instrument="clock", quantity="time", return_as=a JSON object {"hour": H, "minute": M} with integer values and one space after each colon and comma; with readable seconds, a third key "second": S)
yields {"hour": 12, "minute": 31}
